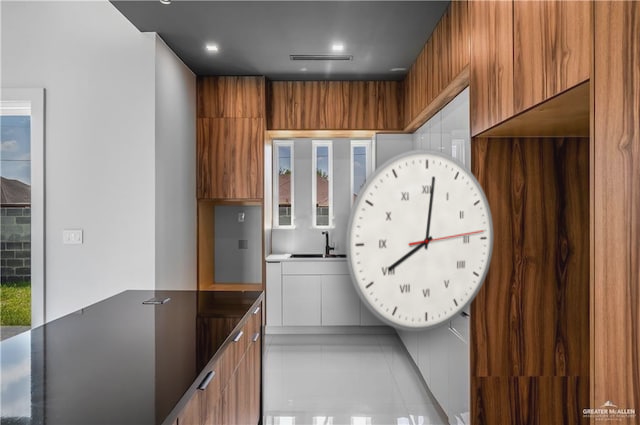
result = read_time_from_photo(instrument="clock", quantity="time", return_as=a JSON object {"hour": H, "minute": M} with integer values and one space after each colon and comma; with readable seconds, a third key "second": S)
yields {"hour": 8, "minute": 1, "second": 14}
